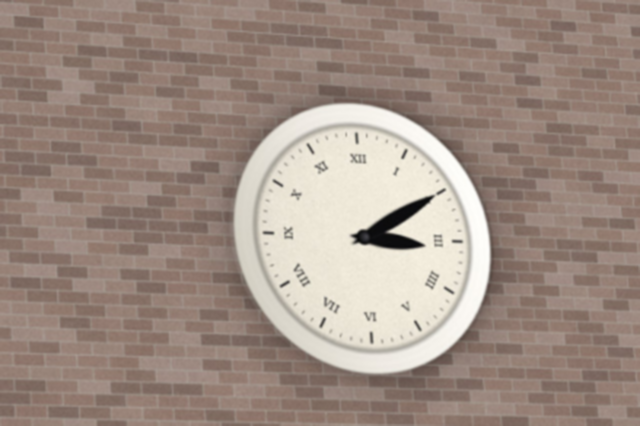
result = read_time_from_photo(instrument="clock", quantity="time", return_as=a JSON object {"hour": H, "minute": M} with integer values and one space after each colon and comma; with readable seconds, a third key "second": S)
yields {"hour": 3, "minute": 10}
